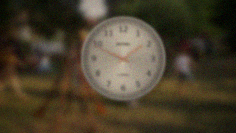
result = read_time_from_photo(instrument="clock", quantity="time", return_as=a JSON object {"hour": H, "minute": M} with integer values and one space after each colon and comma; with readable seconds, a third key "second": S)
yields {"hour": 1, "minute": 49}
